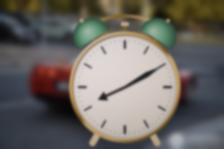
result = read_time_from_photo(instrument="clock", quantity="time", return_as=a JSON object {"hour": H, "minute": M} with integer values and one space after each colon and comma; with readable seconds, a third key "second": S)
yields {"hour": 8, "minute": 10}
